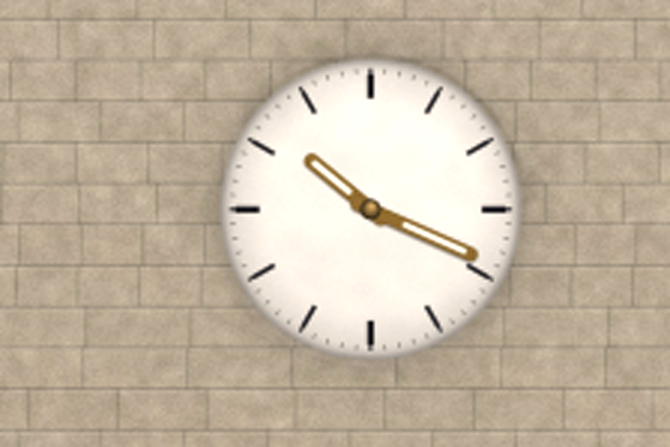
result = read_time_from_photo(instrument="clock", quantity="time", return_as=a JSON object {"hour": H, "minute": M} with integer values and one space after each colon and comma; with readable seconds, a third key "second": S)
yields {"hour": 10, "minute": 19}
